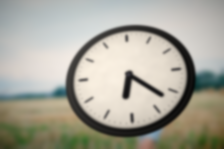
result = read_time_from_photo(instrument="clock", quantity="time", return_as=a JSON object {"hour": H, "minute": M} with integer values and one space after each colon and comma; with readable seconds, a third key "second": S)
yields {"hour": 6, "minute": 22}
